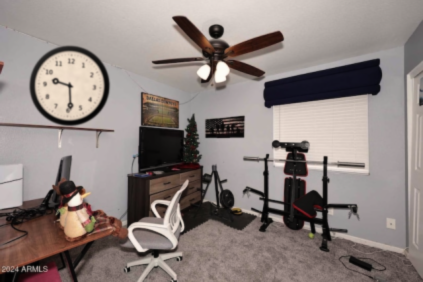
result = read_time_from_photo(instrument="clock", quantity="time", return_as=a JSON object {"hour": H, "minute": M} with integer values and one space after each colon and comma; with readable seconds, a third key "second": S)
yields {"hour": 9, "minute": 29}
